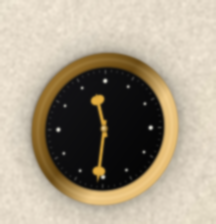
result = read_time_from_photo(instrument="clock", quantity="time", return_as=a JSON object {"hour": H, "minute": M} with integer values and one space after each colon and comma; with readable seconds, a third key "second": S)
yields {"hour": 11, "minute": 31}
